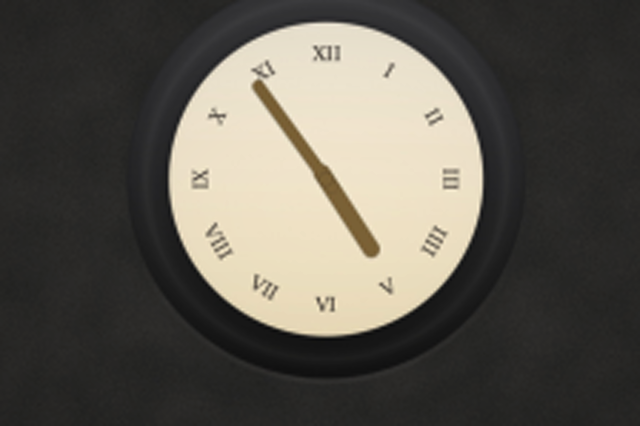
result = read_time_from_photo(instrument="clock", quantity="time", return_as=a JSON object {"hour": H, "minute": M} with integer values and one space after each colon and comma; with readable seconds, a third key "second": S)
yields {"hour": 4, "minute": 54}
